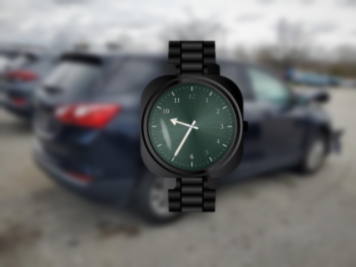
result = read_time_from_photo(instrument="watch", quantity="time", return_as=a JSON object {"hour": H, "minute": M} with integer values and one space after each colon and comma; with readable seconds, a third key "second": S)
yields {"hour": 9, "minute": 35}
